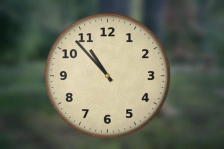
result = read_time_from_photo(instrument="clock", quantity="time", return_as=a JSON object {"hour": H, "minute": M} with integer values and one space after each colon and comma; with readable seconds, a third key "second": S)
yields {"hour": 10, "minute": 53}
